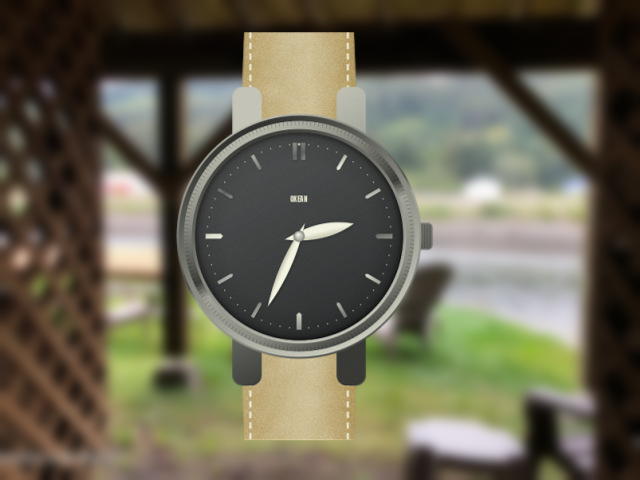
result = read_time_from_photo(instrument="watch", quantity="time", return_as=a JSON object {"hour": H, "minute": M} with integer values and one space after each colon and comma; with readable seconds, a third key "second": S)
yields {"hour": 2, "minute": 34}
